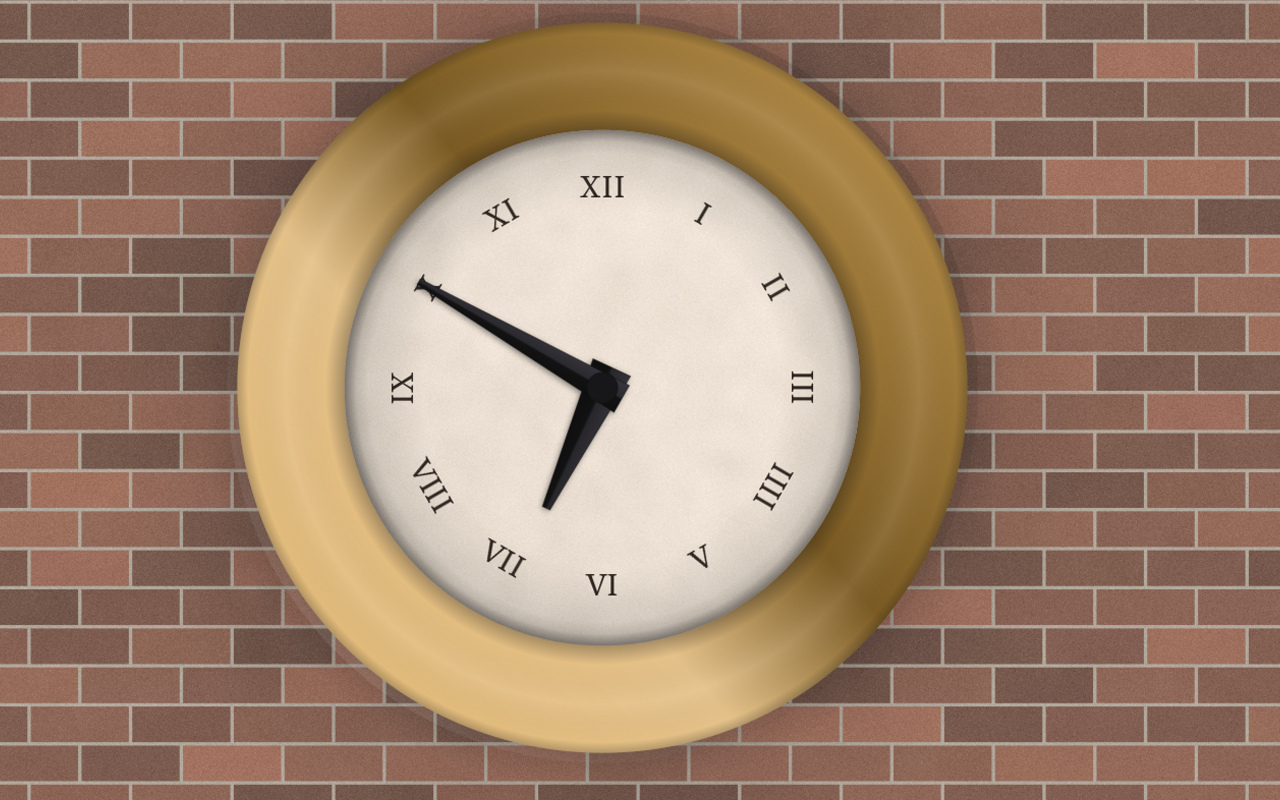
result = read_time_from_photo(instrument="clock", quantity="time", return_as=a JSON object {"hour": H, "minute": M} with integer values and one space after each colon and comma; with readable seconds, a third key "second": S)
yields {"hour": 6, "minute": 50}
